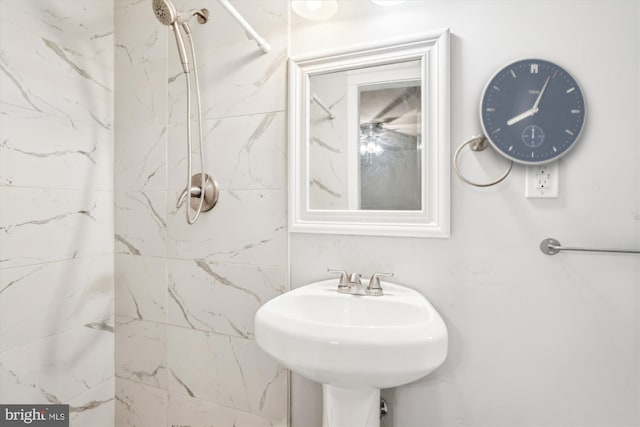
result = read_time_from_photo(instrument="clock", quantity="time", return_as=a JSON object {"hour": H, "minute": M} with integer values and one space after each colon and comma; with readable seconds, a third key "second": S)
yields {"hour": 8, "minute": 4}
